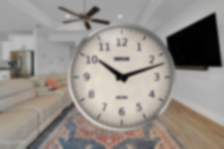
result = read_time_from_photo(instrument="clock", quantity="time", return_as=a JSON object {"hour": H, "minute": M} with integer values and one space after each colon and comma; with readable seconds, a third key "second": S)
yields {"hour": 10, "minute": 12}
